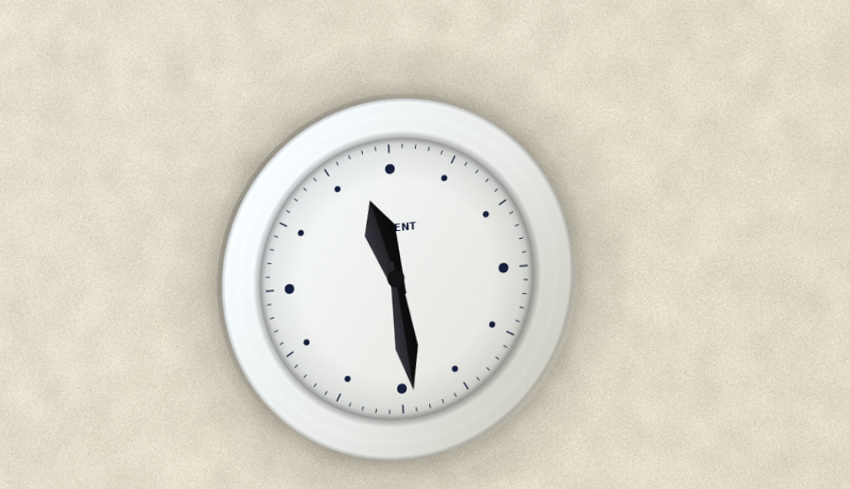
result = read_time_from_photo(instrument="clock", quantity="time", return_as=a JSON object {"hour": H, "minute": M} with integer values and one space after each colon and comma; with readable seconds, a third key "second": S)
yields {"hour": 11, "minute": 29}
